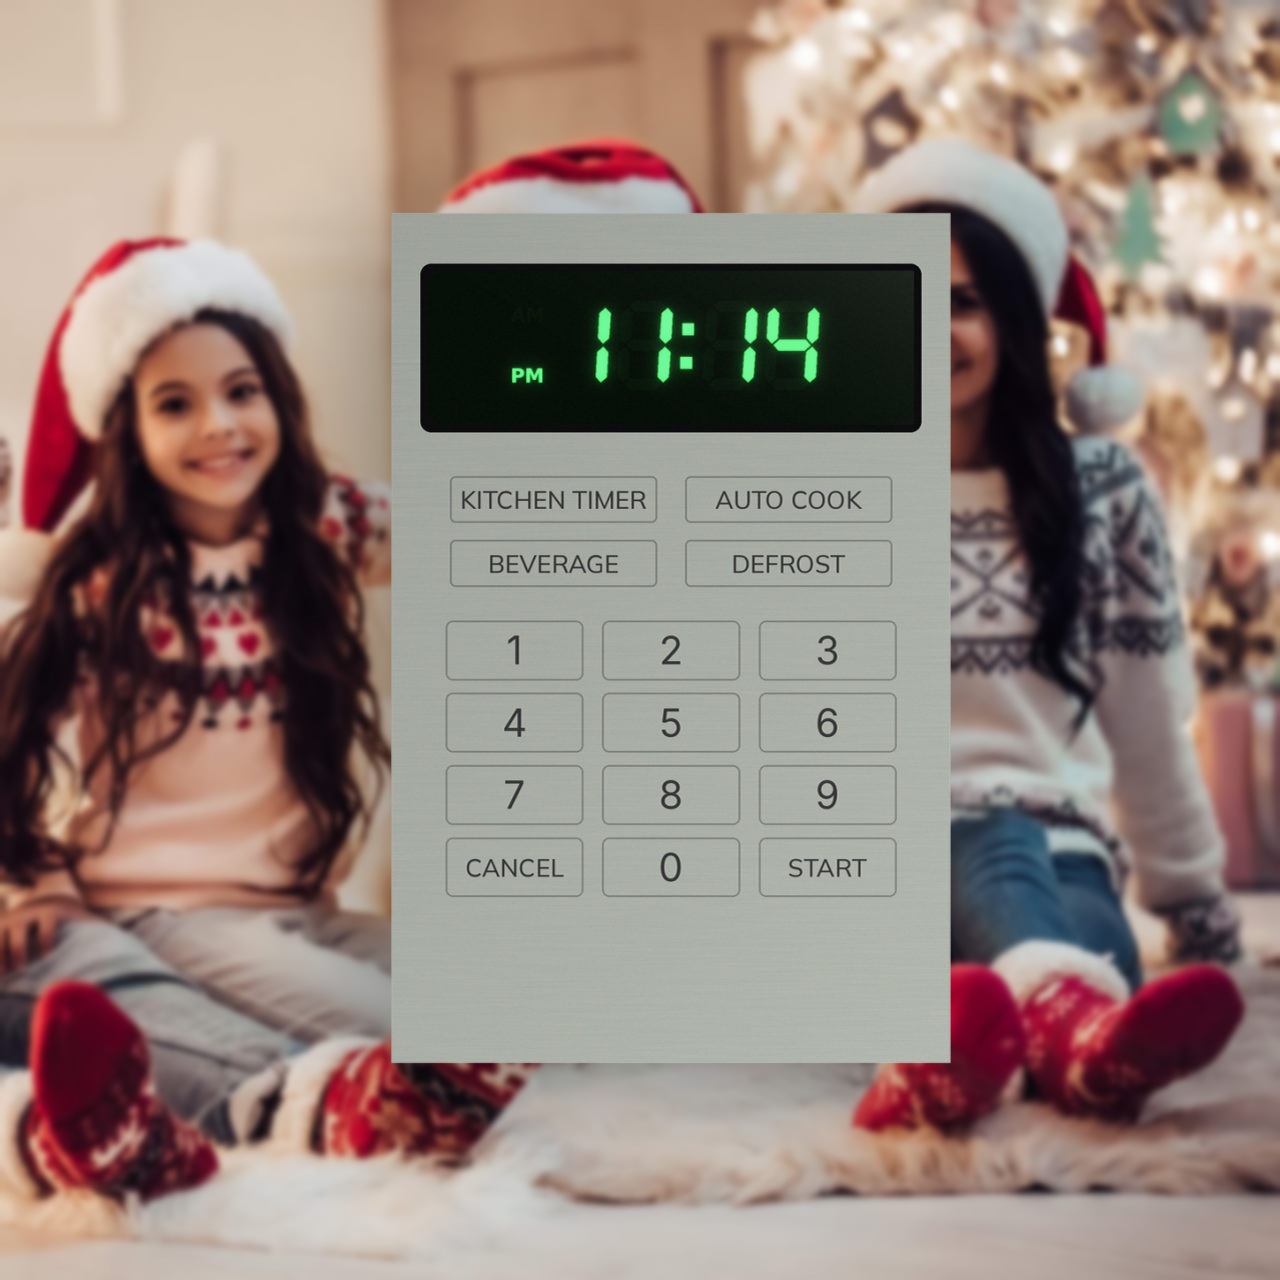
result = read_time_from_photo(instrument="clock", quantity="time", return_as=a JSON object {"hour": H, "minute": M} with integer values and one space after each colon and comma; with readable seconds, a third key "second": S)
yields {"hour": 11, "minute": 14}
